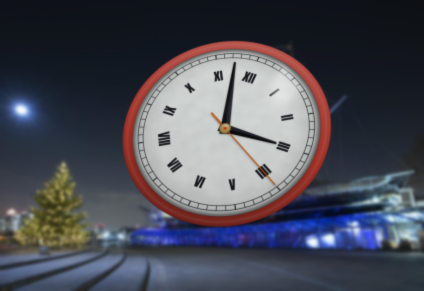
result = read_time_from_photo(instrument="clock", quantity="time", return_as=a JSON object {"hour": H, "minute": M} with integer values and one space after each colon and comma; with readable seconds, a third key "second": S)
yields {"hour": 2, "minute": 57, "second": 20}
